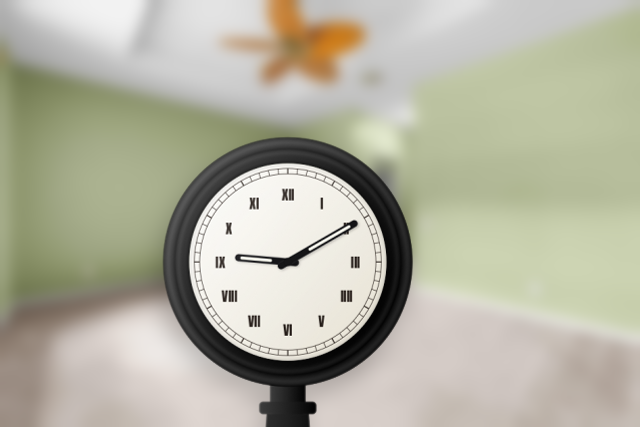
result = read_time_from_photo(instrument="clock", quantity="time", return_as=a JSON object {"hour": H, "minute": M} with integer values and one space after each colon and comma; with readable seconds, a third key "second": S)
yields {"hour": 9, "minute": 10}
